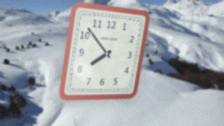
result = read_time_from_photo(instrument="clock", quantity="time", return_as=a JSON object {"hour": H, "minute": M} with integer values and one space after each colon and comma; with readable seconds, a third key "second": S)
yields {"hour": 7, "minute": 52}
